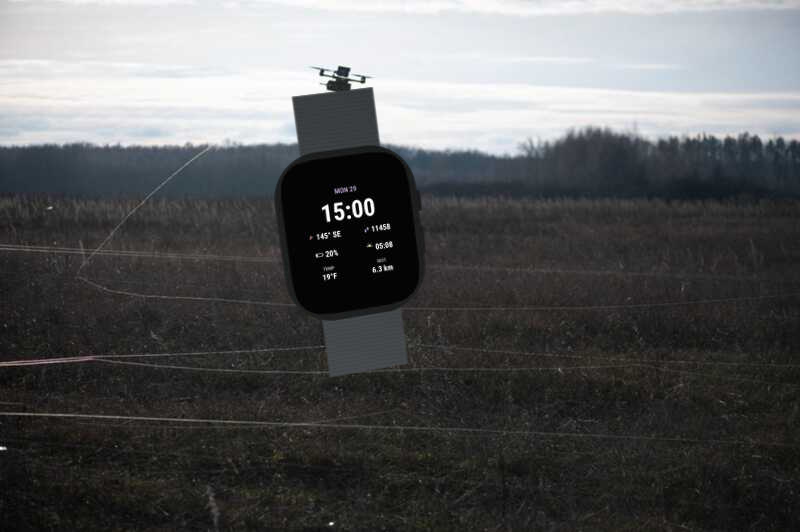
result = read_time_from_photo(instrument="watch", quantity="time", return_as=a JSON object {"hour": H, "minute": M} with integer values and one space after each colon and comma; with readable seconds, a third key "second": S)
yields {"hour": 15, "minute": 0}
